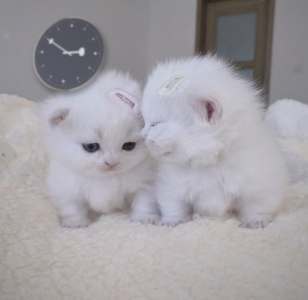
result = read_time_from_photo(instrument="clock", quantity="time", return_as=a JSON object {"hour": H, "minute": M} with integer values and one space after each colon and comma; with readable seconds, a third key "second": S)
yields {"hour": 2, "minute": 50}
